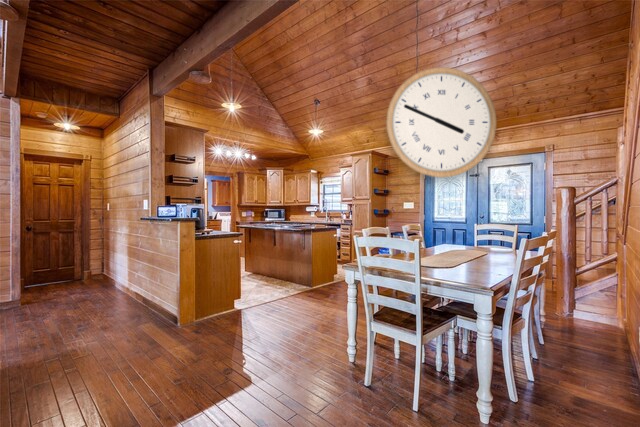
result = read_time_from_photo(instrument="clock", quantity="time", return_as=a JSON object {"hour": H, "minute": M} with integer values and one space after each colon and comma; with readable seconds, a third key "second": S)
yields {"hour": 3, "minute": 49}
